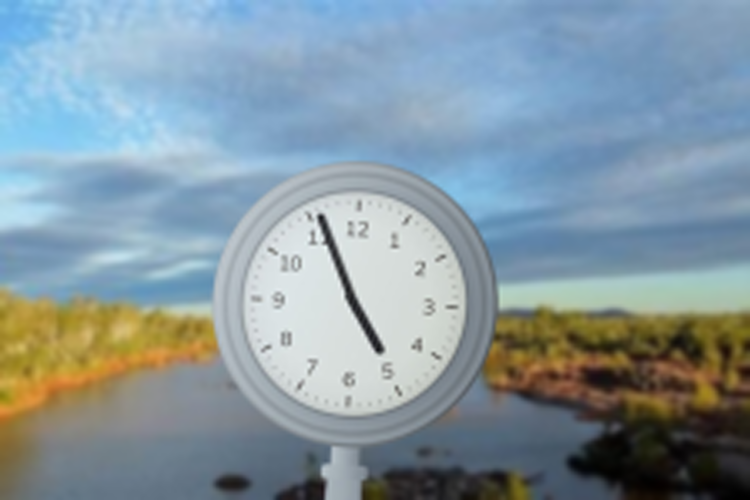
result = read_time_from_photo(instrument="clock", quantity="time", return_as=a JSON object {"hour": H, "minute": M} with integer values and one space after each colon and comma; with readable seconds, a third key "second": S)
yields {"hour": 4, "minute": 56}
